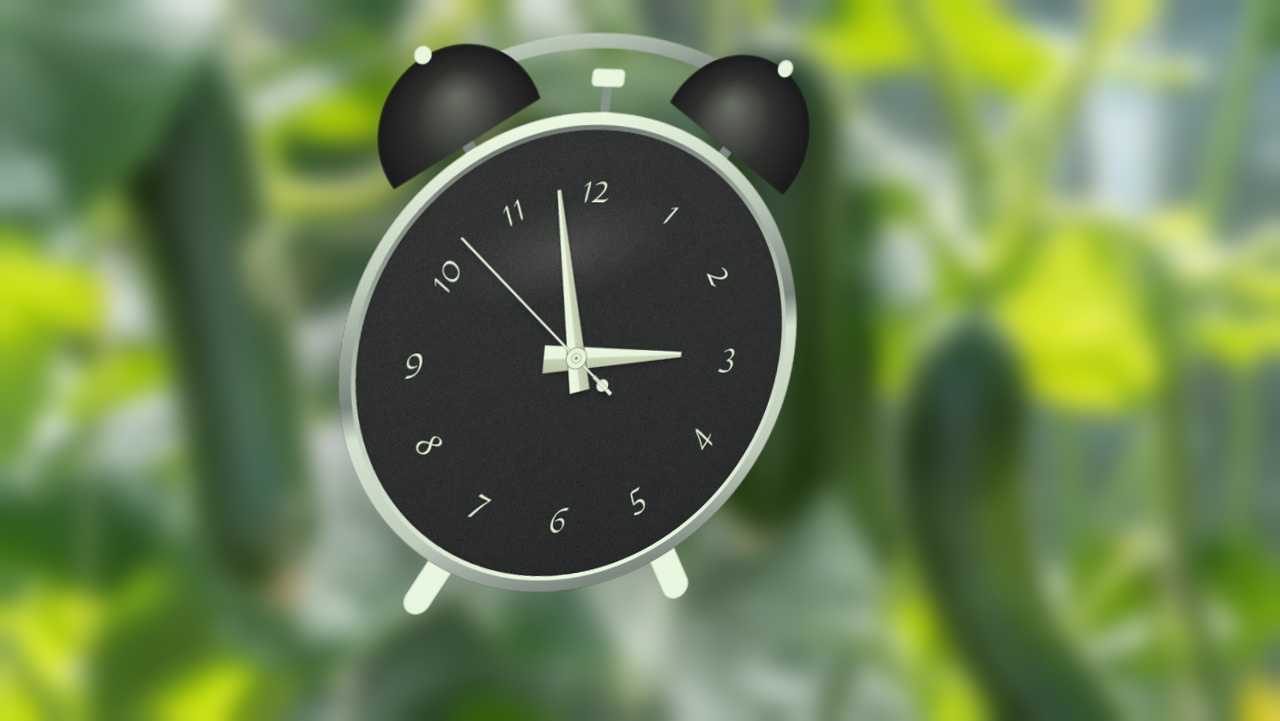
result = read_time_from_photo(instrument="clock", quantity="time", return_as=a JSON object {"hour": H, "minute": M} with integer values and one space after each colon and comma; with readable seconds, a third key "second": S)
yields {"hour": 2, "minute": 57, "second": 52}
